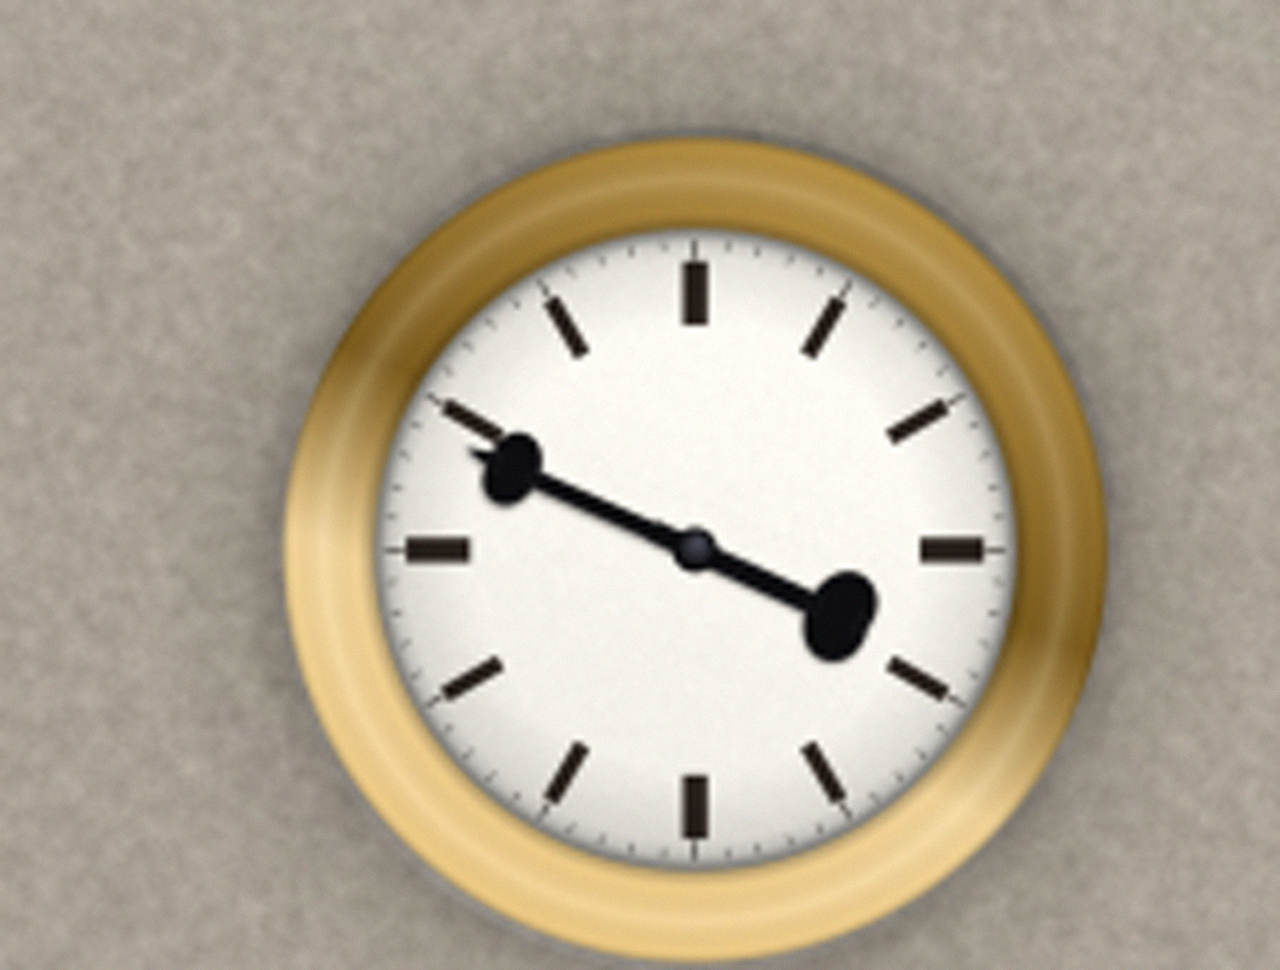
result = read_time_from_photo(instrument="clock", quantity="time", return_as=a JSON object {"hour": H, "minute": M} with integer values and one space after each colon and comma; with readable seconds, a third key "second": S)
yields {"hour": 3, "minute": 49}
